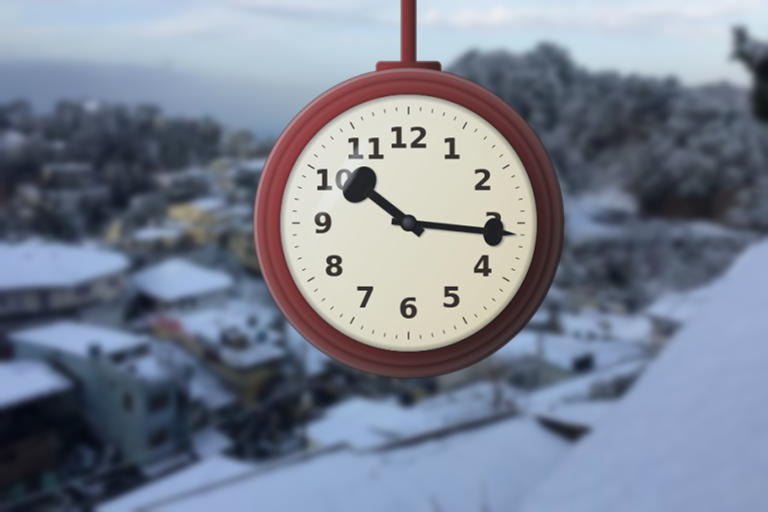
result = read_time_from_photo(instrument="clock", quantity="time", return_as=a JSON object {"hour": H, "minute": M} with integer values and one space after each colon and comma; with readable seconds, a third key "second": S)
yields {"hour": 10, "minute": 16}
